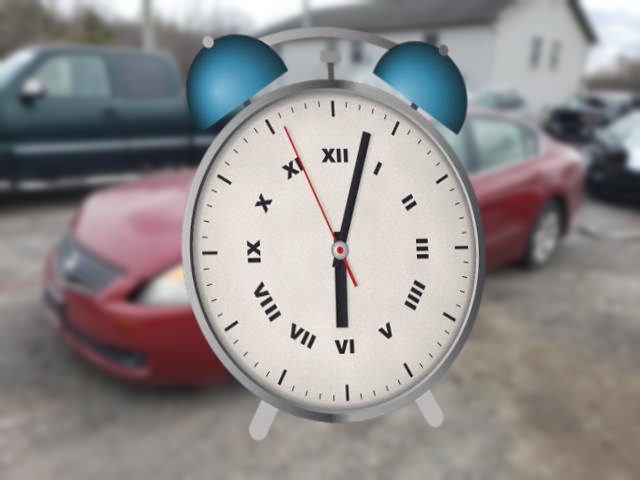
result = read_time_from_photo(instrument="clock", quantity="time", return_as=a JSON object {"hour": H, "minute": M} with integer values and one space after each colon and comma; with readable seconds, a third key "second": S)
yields {"hour": 6, "minute": 2, "second": 56}
